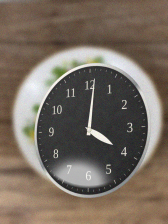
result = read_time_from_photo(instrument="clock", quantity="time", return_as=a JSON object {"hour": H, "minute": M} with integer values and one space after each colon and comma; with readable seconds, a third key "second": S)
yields {"hour": 4, "minute": 1}
